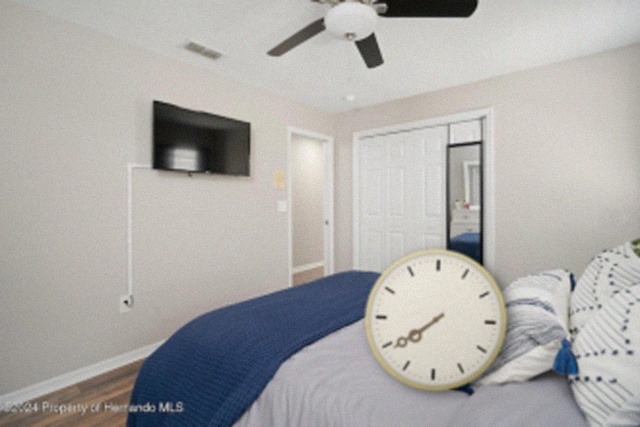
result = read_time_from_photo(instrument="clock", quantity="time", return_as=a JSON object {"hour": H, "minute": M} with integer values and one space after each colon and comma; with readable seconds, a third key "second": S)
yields {"hour": 7, "minute": 39}
